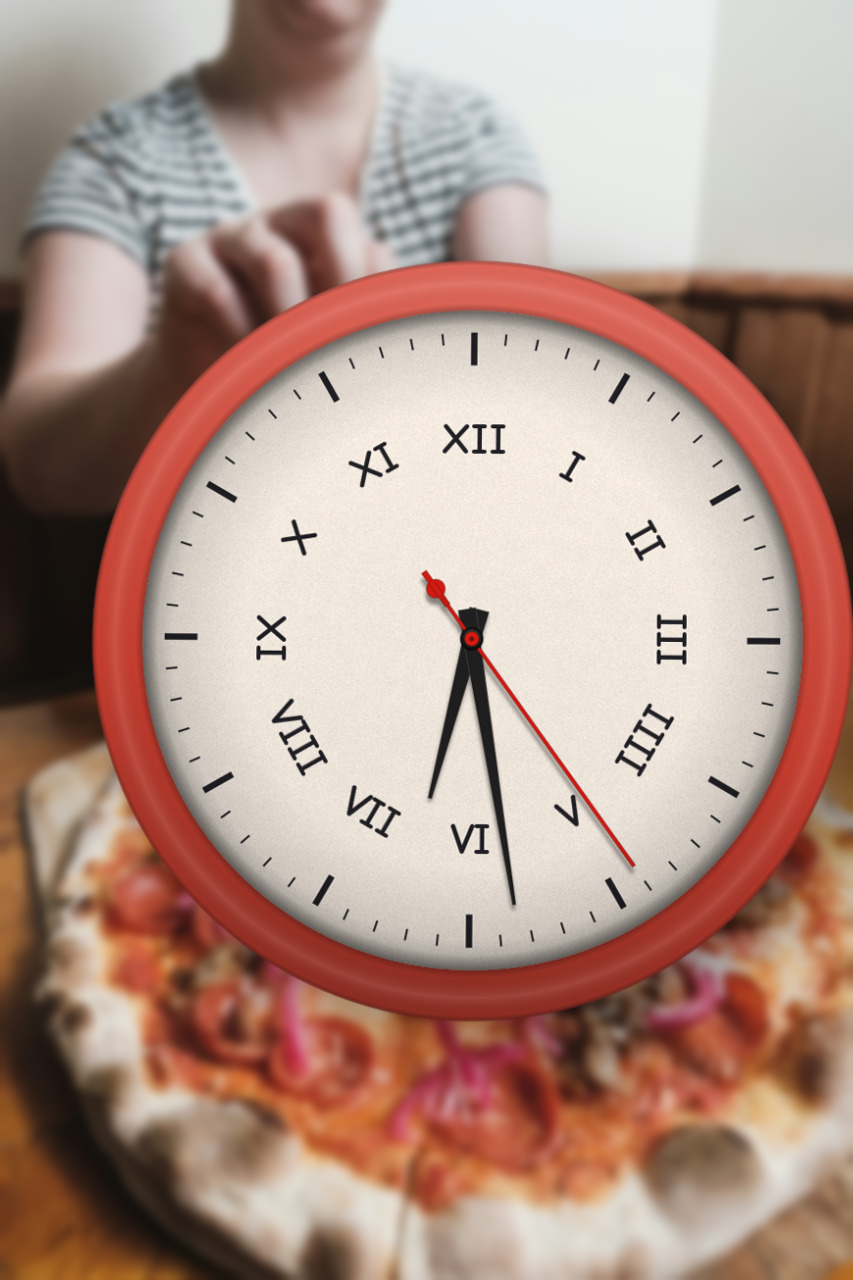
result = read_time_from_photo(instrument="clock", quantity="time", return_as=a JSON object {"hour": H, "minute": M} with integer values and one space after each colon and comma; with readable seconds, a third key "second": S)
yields {"hour": 6, "minute": 28, "second": 24}
